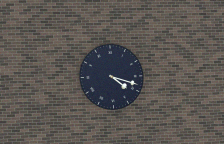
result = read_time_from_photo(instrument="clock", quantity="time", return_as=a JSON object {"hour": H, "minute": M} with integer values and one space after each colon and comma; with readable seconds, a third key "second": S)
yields {"hour": 4, "minute": 18}
